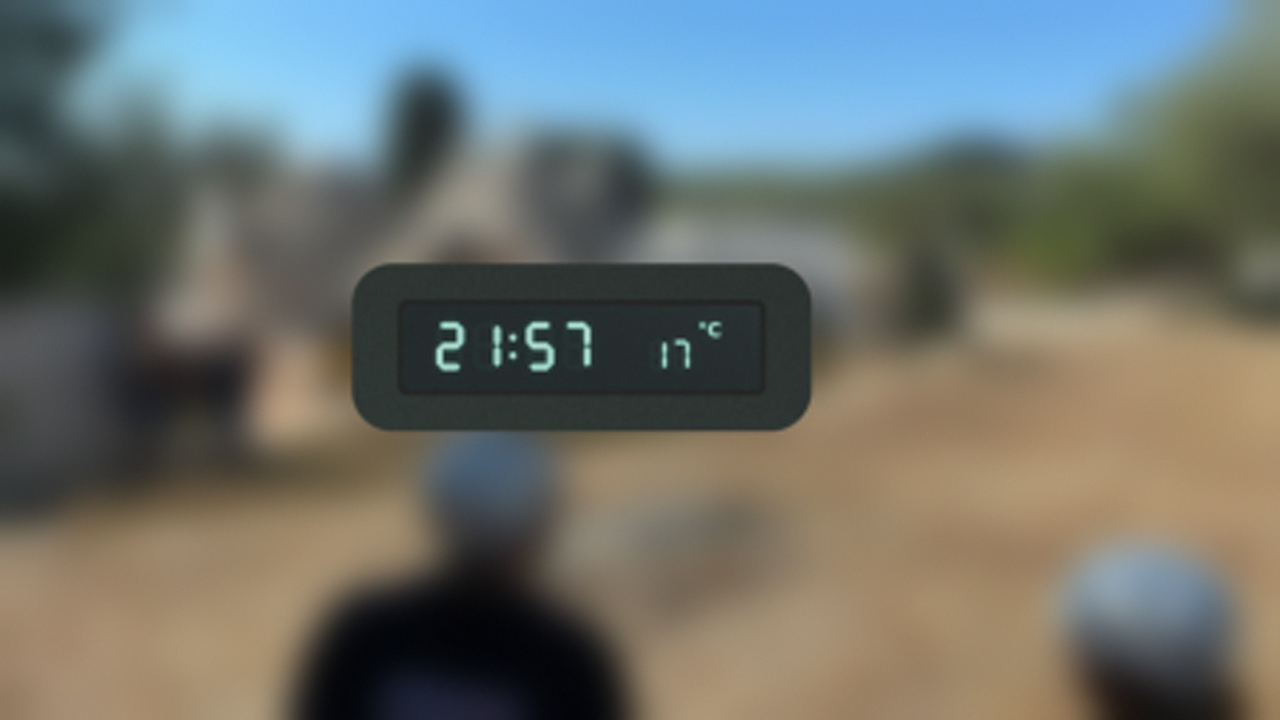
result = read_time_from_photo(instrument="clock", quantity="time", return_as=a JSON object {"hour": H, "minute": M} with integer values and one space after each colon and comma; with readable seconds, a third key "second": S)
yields {"hour": 21, "minute": 57}
